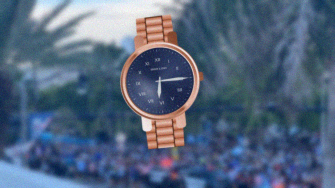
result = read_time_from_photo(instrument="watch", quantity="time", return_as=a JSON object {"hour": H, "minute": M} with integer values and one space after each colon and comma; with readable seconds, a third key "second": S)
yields {"hour": 6, "minute": 15}
